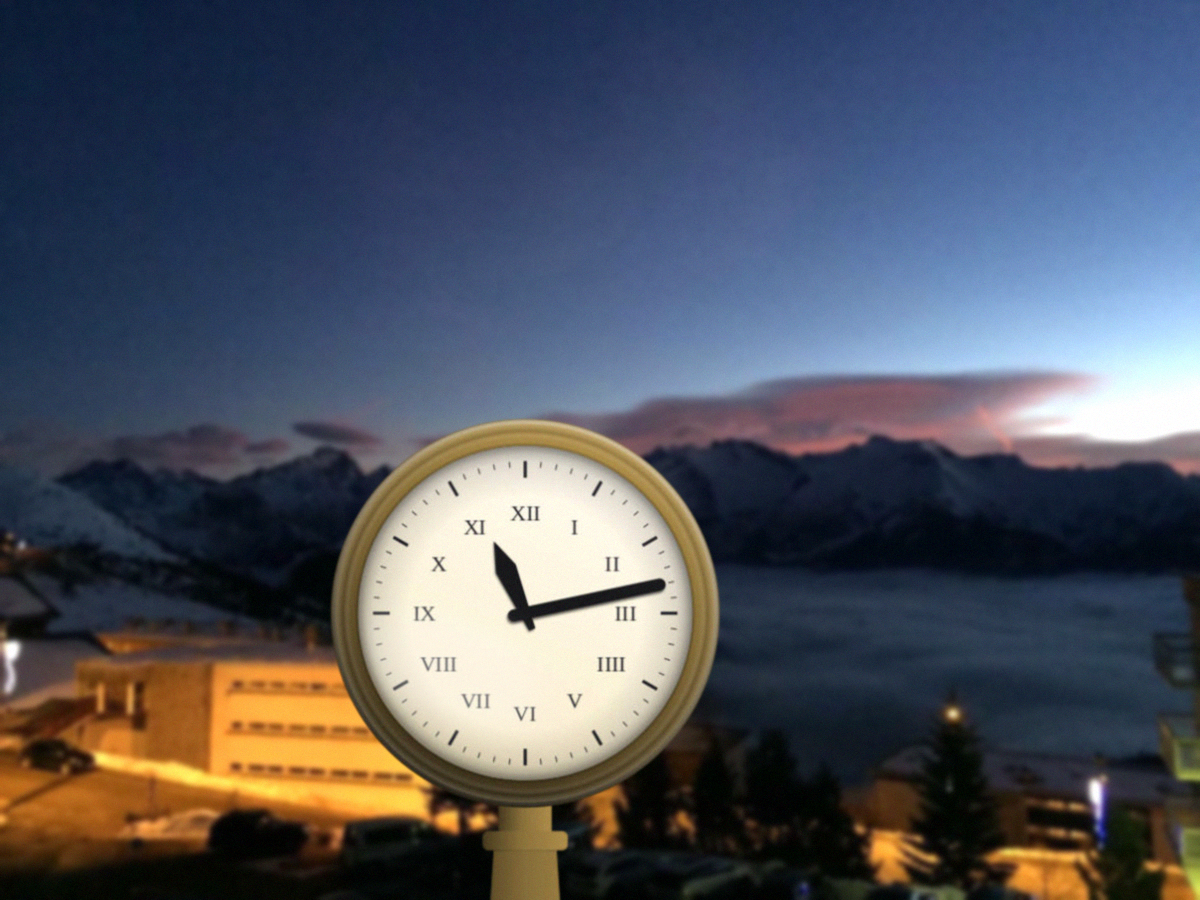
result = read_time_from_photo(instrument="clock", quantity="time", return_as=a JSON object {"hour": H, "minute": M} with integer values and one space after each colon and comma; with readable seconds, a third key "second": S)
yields {"hour": 11, "minute": 13}
